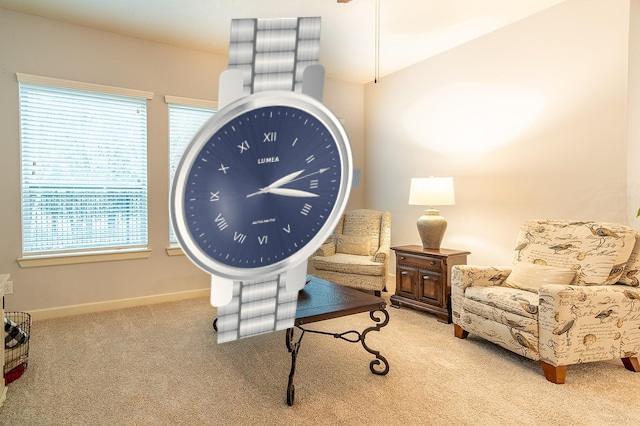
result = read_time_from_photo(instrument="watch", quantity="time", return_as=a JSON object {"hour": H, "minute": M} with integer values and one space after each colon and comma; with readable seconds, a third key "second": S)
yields {"hour": 2, "minute": 17, "second": 13}
